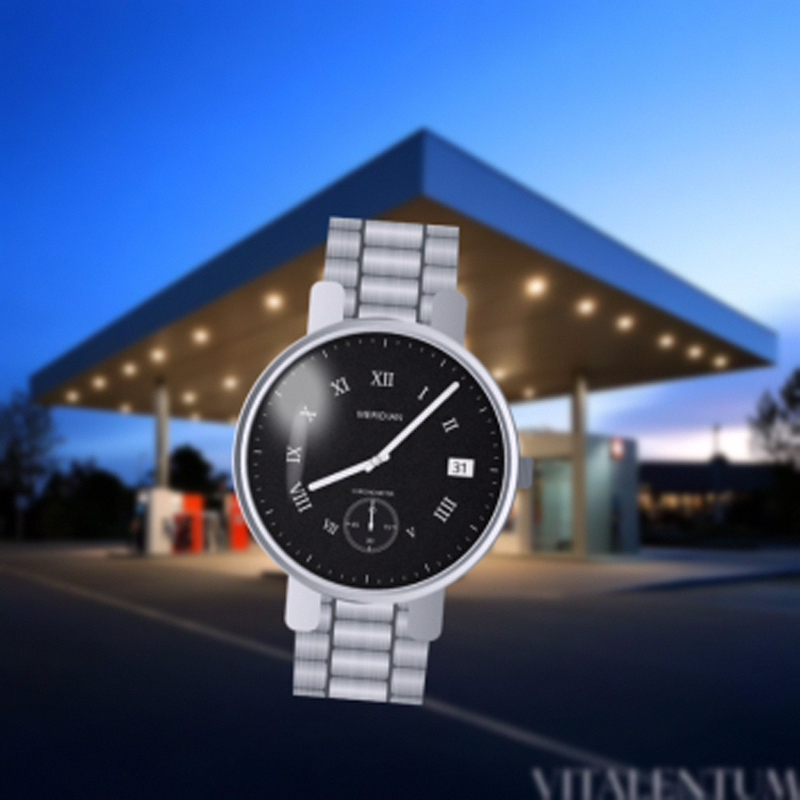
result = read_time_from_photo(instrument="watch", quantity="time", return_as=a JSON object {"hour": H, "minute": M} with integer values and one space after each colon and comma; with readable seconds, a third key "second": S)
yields {"hour": 8, "minute": 7}
